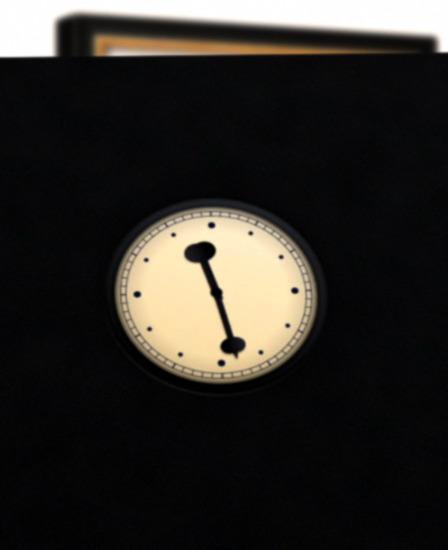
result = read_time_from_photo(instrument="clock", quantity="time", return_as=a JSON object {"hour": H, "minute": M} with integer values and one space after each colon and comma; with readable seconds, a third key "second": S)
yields {"hour": 11, "minute": 28}
